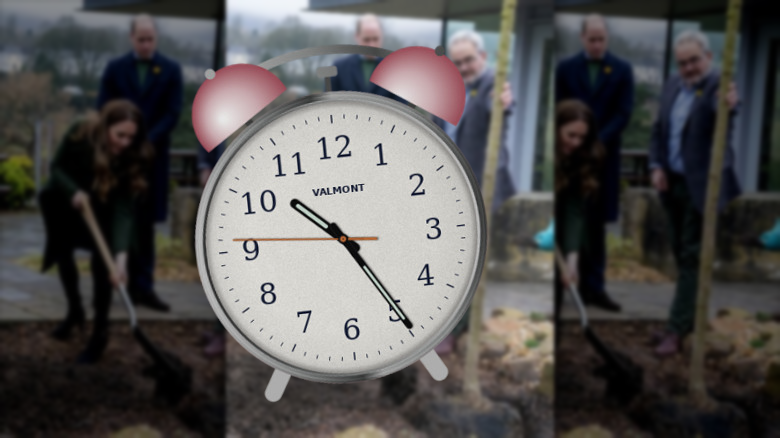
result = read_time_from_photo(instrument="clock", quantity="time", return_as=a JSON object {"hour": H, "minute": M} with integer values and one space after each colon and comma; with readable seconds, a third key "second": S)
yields {"hour": 10, "minute": 24, "second": 46}
